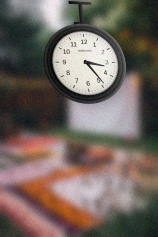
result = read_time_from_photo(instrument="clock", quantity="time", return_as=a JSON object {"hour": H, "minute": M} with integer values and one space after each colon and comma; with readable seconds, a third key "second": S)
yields {"hour": 3, "minute": 24}
